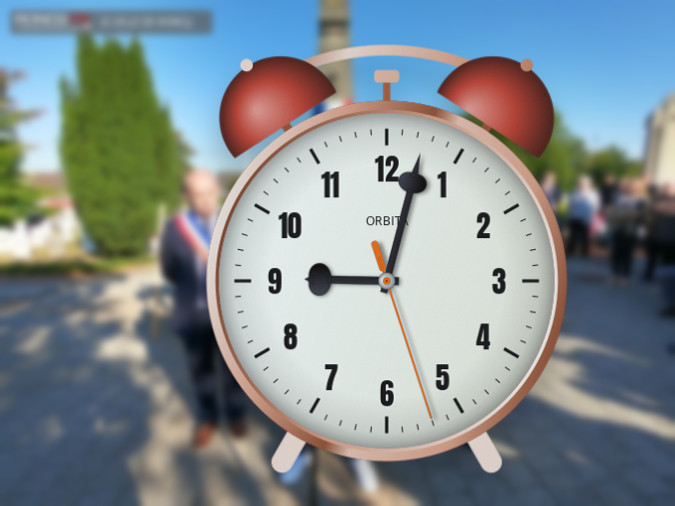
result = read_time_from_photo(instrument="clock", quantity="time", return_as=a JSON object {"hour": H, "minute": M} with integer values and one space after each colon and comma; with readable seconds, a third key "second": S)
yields {"hour": 9, "minute": 2, "second": 27}
